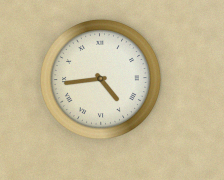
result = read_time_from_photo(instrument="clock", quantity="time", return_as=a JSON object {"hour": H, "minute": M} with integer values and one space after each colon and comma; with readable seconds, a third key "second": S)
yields {"hour": 4, "minute": 44}
